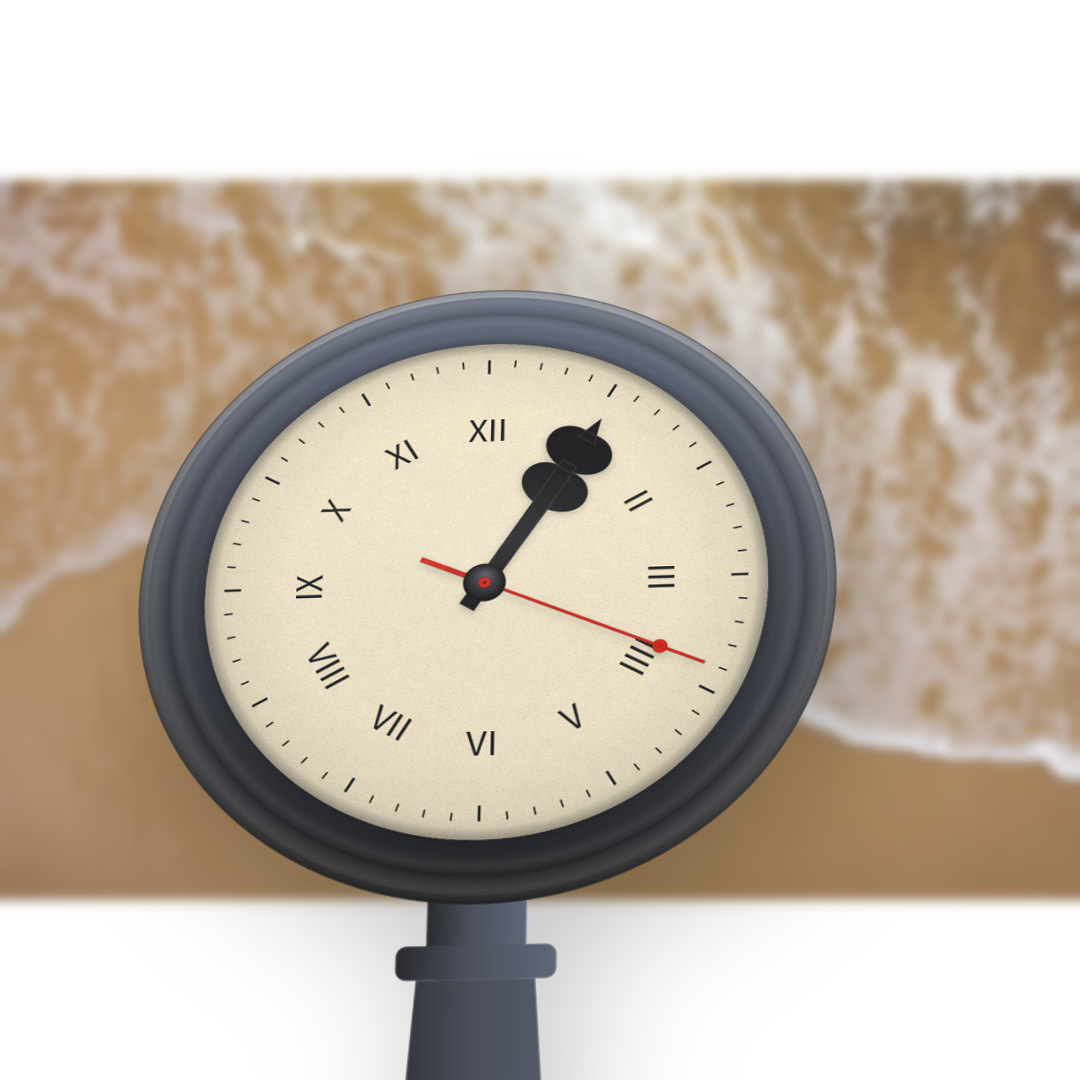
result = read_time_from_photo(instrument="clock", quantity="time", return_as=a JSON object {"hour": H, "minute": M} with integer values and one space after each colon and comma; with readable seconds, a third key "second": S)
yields {"hour": 1, "minute": 5, "second": 19}
